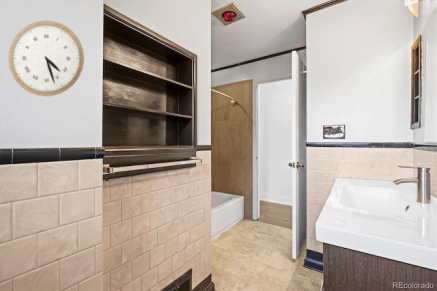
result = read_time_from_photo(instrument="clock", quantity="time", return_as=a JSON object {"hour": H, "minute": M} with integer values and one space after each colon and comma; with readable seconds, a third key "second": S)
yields {"hour": 4, "minute": 27}
